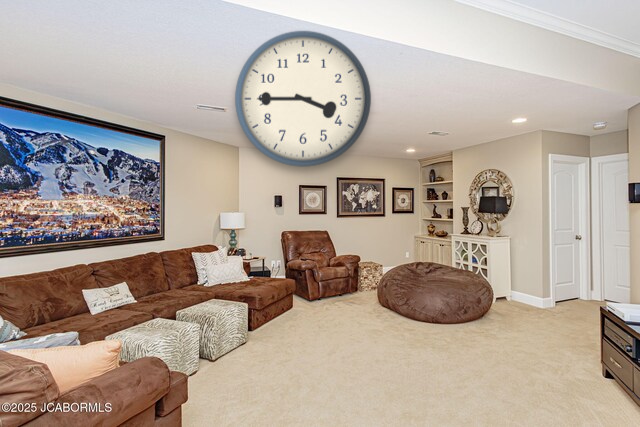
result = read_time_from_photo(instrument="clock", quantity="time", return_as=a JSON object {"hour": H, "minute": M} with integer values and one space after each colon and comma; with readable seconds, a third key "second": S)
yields {"hour": 3, "minute": 45}
